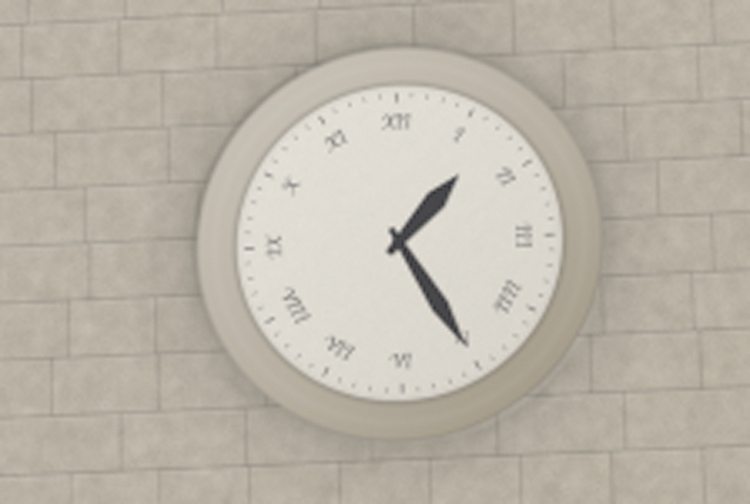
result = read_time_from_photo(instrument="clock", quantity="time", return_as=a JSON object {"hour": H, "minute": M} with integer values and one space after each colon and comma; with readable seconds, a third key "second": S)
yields {"hour": 1, "minute": 25}
